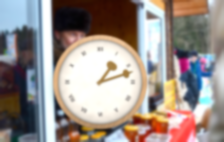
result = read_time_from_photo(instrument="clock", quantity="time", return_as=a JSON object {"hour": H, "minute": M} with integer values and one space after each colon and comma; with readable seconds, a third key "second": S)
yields {"hour": 1, "minute": 12}
